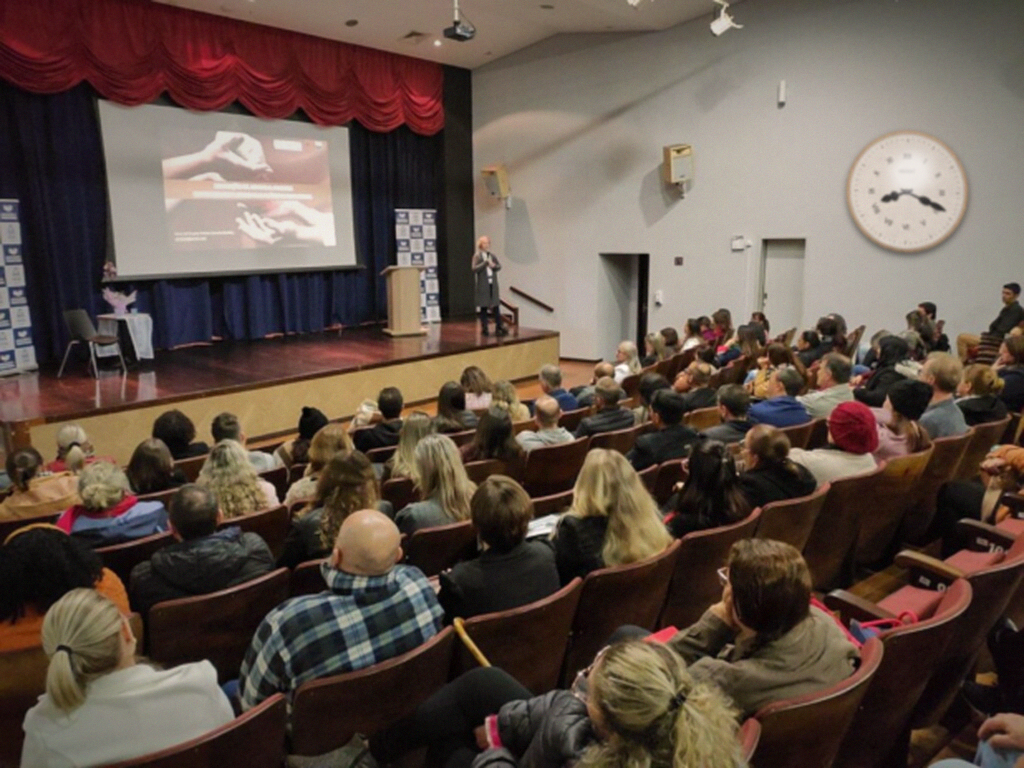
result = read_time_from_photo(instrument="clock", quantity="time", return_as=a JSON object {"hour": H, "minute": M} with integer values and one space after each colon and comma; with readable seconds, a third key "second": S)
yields {"hour": 8, "minute": 19}
